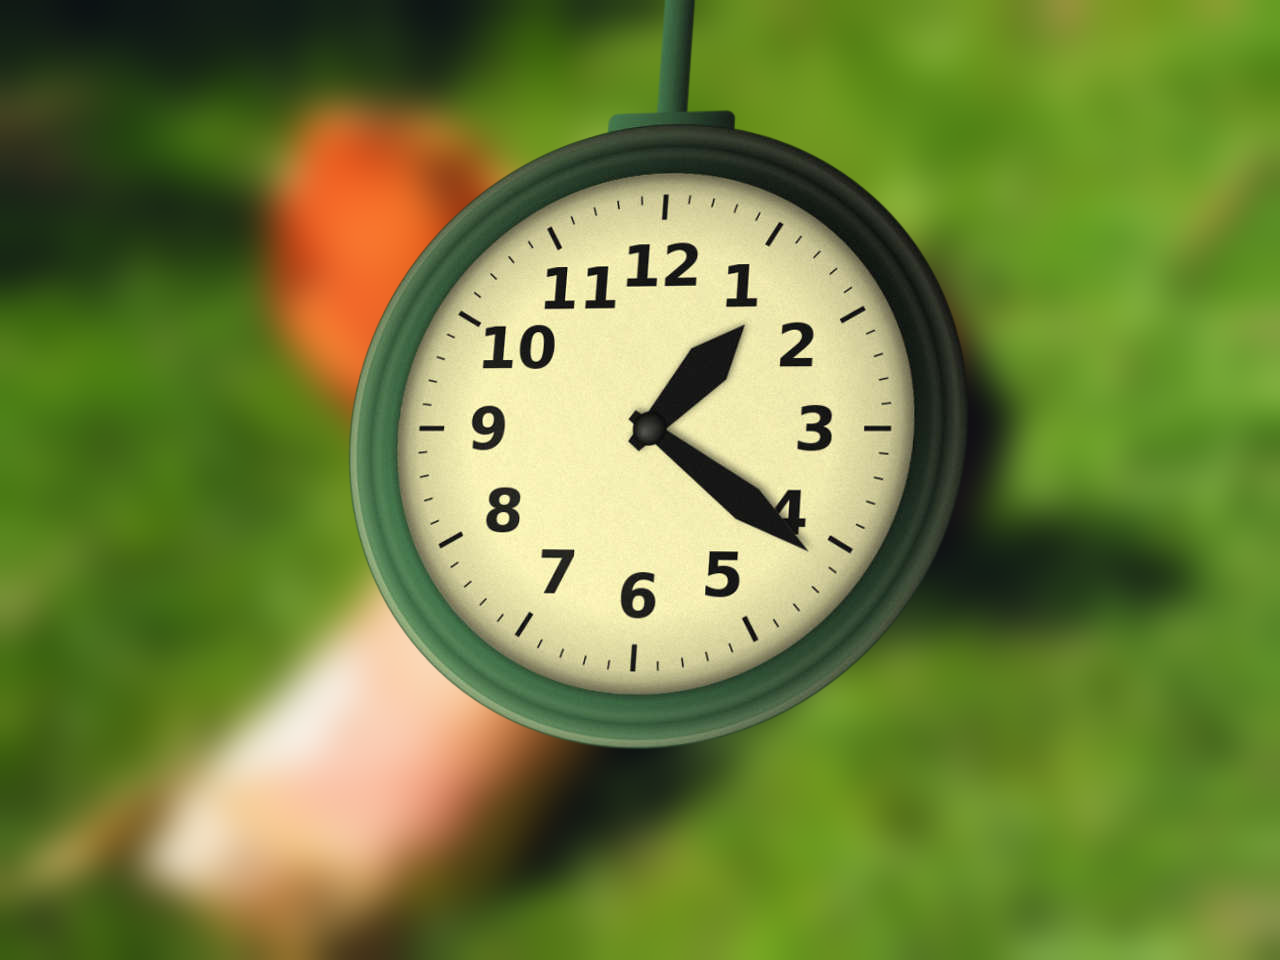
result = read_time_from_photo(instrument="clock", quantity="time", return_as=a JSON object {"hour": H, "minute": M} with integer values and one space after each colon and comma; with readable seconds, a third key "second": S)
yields {"hour": 1, "minute": 21}
